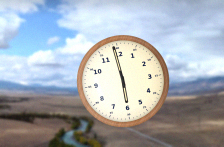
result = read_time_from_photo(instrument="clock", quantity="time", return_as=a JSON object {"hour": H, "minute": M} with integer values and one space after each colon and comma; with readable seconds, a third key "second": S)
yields {"hour": 5, "minute": 59}
